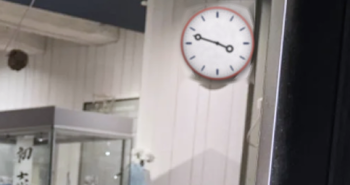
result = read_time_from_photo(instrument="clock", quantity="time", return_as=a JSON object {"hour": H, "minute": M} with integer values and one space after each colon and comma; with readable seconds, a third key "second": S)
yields {"hour": 3, "minute": 48}
